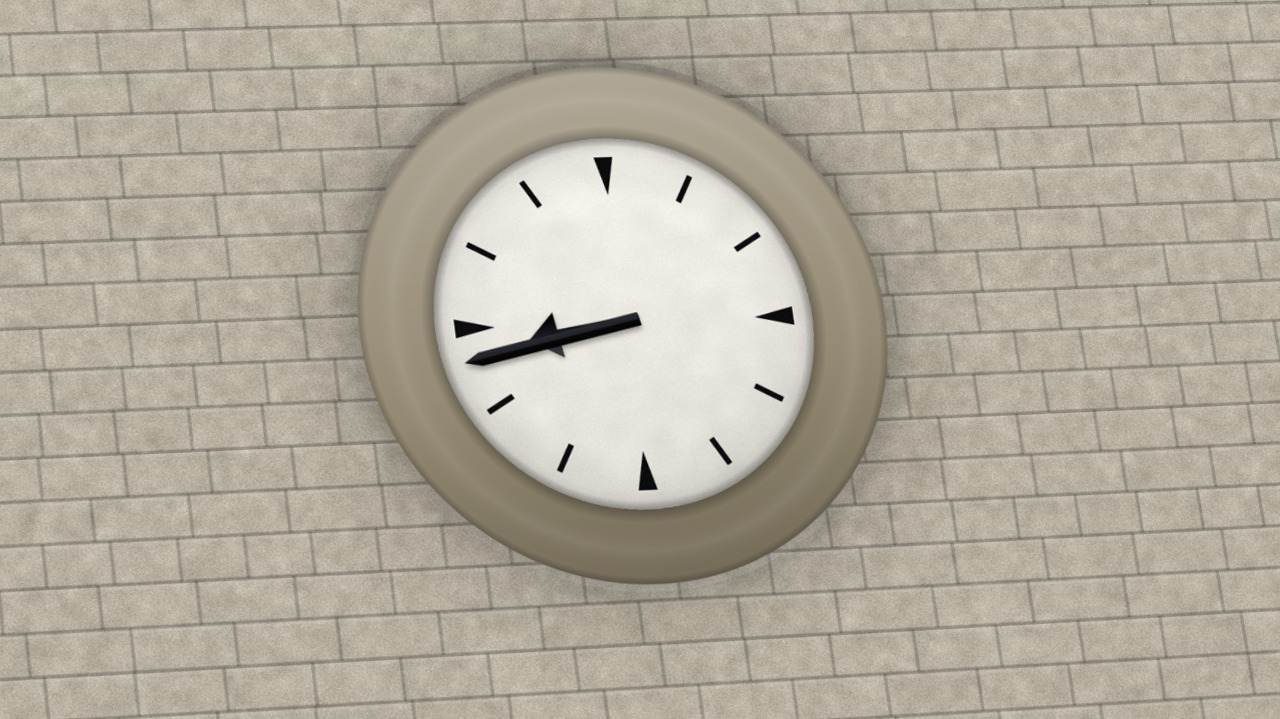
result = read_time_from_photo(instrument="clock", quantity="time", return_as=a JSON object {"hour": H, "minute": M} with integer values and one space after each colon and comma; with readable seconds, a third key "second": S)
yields {"hour": 8, "minute": 43}
